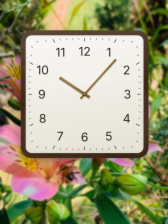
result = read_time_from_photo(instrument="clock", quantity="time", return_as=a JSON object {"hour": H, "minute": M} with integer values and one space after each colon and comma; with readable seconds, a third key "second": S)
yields {"hour": 10, "minute": 7}
